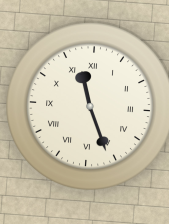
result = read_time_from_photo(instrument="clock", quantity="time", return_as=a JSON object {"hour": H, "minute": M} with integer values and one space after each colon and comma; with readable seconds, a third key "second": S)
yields {"hour": 11, "minute": 26}
